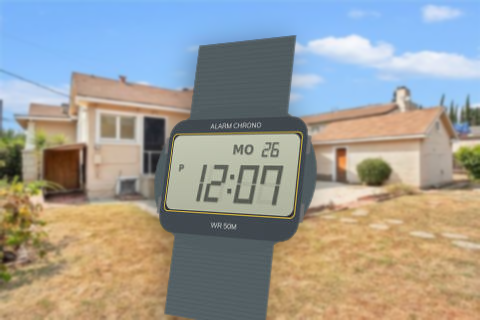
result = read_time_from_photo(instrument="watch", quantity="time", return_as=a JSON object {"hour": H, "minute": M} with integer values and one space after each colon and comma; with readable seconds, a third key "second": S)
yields {"hour": 12, "minute": 7}
